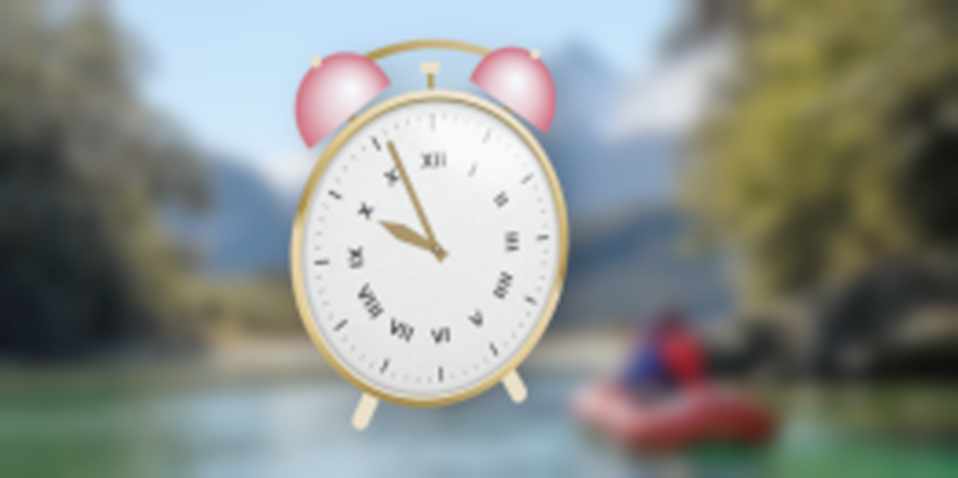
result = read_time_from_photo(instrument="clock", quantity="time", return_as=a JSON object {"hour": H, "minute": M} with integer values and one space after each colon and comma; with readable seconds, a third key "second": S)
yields {"hour": 9, "minute": 56}
